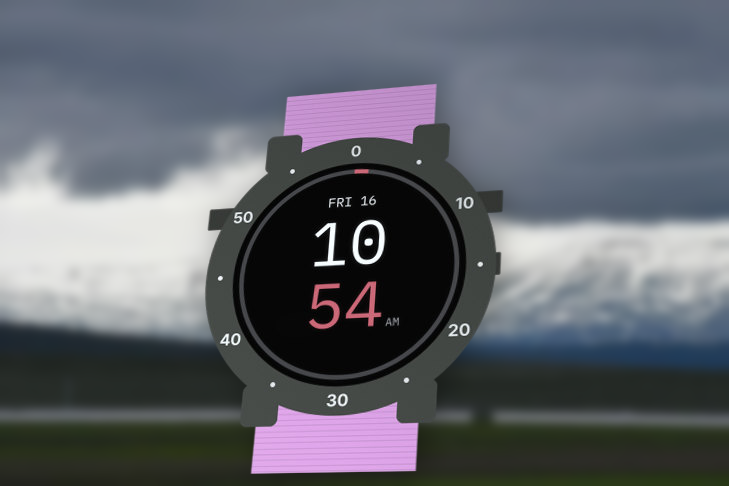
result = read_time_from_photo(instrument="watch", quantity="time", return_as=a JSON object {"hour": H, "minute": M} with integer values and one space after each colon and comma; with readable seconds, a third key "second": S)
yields {"hour": 10, "minute": 54}
